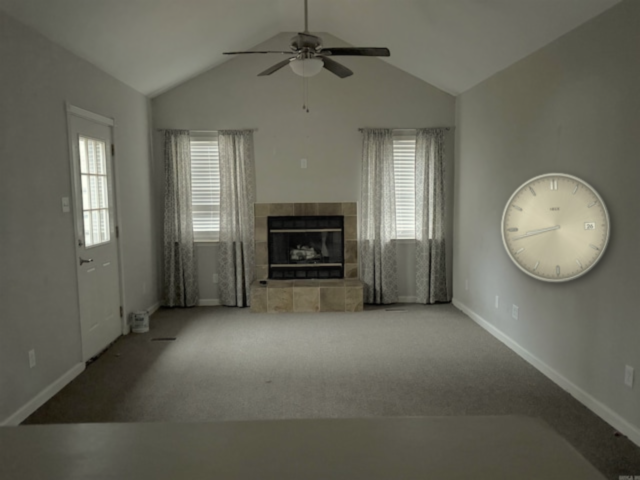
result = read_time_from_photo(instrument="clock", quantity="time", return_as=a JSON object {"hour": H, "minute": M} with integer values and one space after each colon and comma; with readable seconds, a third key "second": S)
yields {"hour": 8, "minute": 43}
